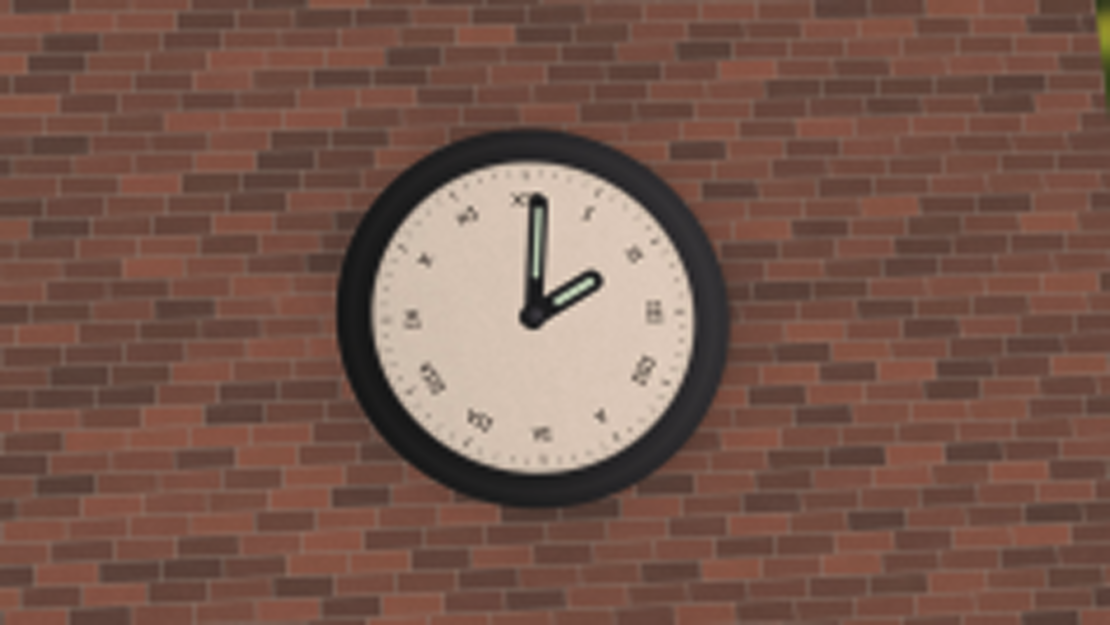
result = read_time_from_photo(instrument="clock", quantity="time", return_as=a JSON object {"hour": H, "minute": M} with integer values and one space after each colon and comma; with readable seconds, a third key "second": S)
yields {"hour": 2, "minute": 1}
